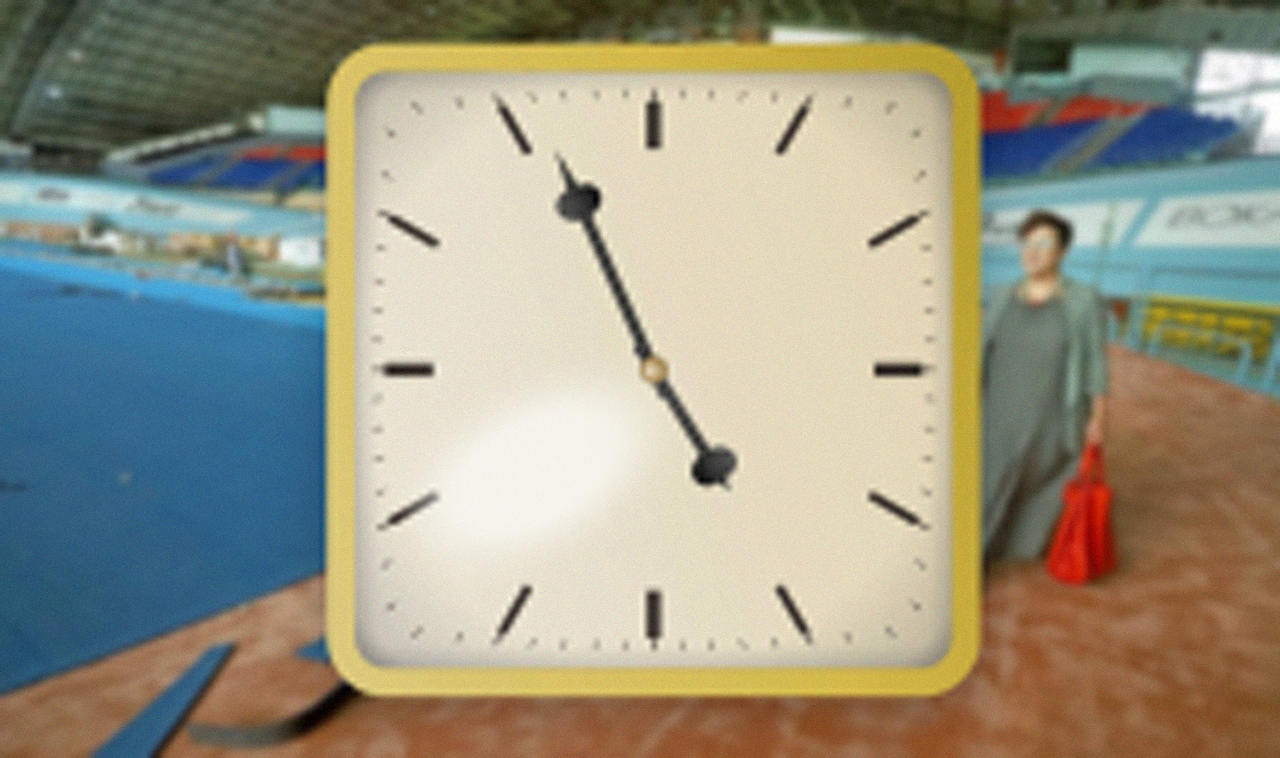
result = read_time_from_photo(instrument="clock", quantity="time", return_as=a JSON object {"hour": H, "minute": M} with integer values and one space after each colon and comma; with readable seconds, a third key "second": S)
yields {"hour": 4, "minute": 56}
